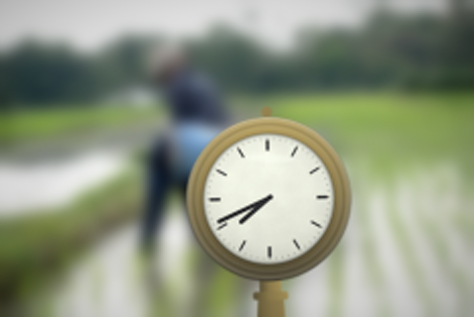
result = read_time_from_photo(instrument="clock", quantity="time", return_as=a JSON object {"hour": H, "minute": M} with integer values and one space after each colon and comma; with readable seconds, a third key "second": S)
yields {"hour": 7, "minute": 41}
